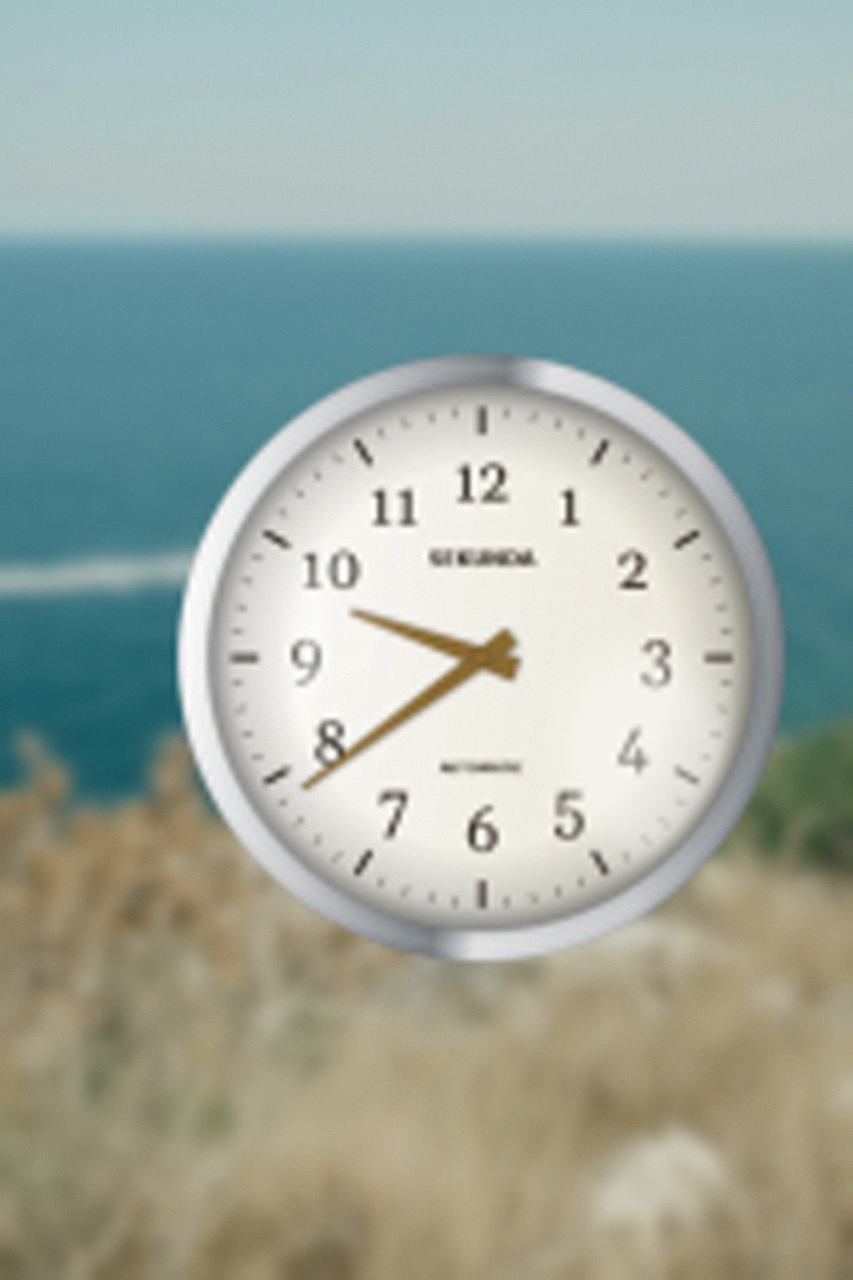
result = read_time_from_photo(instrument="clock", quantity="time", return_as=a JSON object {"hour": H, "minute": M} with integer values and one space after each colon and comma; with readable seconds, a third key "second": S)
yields {"hour": 9, "minute": 39}
